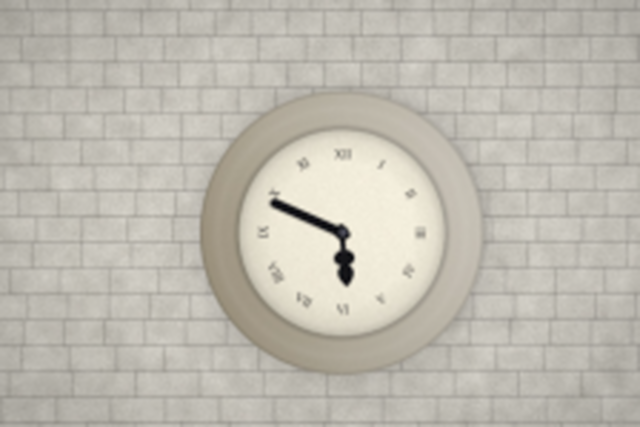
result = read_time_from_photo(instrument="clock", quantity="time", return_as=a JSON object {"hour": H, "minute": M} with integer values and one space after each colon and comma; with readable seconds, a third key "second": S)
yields {"hour": 5, "minute": 49}
